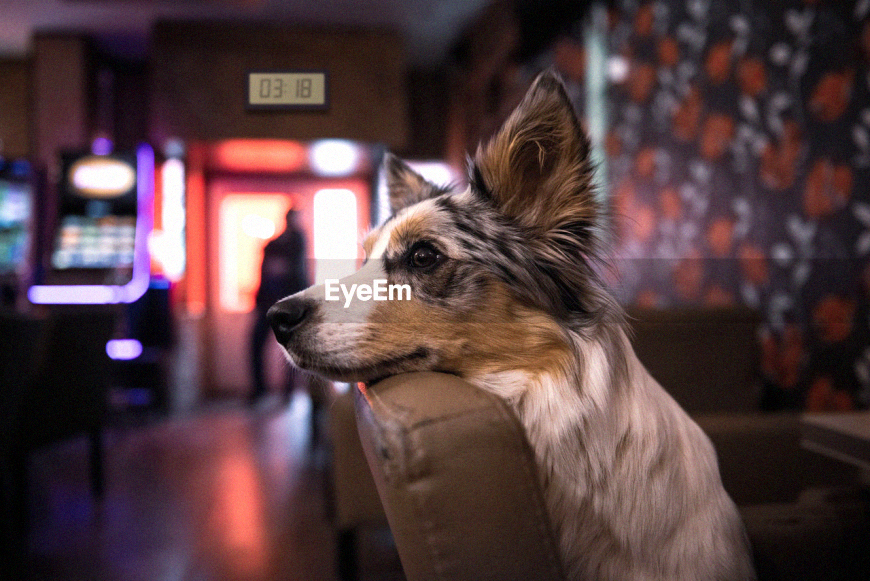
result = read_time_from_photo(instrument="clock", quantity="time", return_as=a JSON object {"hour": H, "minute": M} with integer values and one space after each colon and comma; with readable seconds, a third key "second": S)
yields {"hour": 3, "minute": 18}
